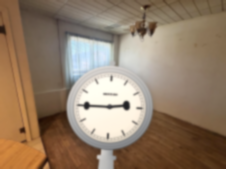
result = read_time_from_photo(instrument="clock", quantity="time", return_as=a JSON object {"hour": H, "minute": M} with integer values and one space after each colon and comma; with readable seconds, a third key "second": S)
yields {"hour": 2, "minute": 45}
